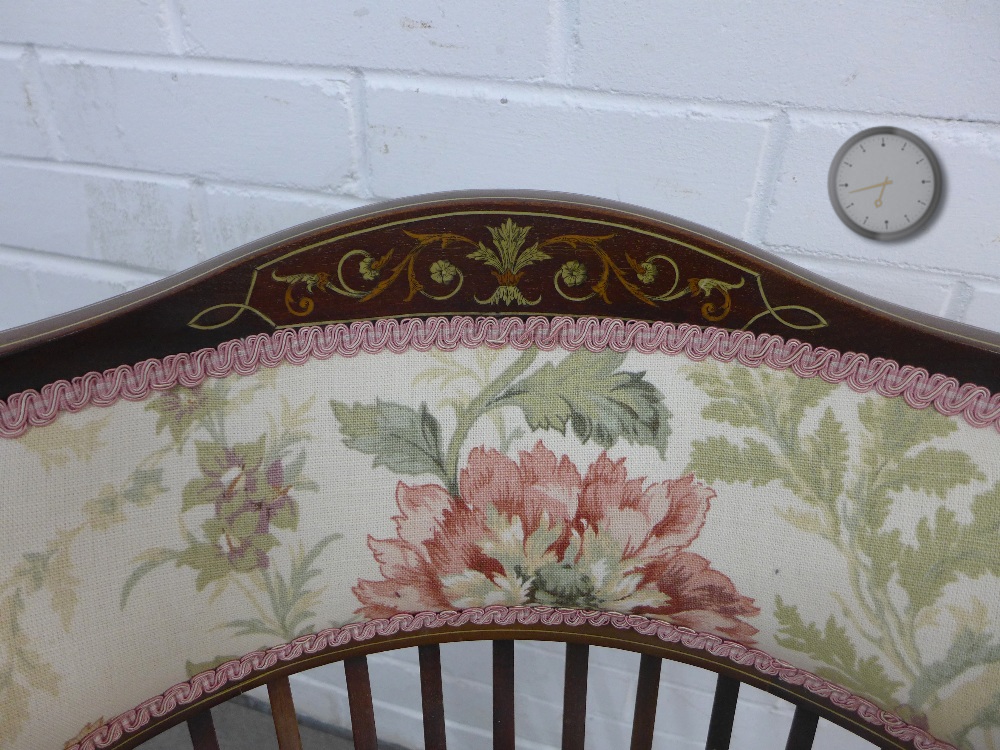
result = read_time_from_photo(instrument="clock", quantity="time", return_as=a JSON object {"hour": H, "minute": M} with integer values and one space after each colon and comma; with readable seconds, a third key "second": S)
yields {"hour": 6, "minute": 43}
